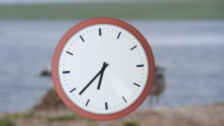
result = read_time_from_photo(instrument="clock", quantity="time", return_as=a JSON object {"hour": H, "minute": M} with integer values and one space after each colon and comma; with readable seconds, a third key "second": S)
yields {"hour": 6, "minute": 38}
